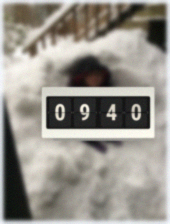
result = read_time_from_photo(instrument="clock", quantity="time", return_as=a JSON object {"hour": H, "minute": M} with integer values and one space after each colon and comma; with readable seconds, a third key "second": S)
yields {"hour": 9, "minute": 40}
